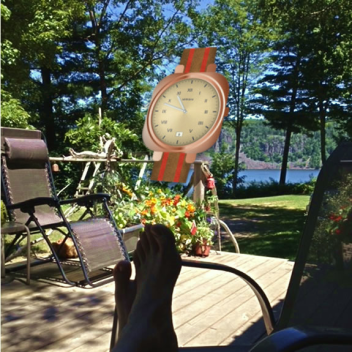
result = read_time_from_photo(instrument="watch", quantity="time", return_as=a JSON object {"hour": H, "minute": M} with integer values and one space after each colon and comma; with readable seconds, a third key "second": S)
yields {"hour": 10, "minute": 48}
